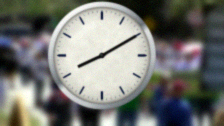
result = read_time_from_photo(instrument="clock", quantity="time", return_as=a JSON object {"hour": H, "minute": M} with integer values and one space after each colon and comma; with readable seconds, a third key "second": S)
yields {"hour": 8, "minute": 10}
